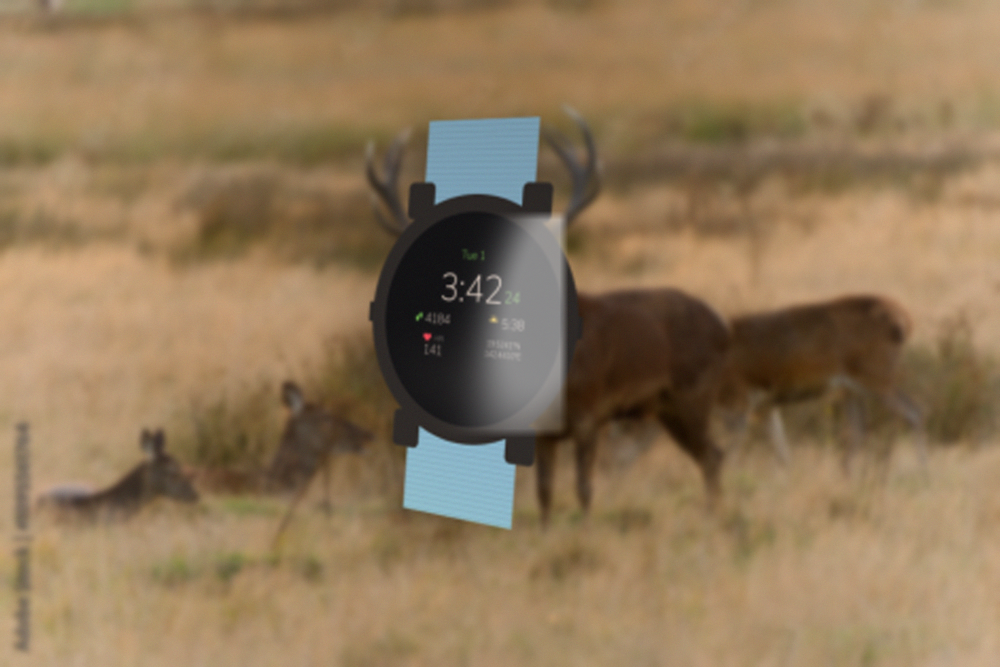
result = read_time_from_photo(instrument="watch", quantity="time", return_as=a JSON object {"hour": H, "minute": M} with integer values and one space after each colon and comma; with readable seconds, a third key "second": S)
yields {"hour": 3, "minute": 42}
